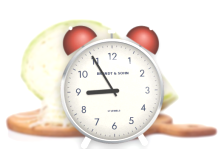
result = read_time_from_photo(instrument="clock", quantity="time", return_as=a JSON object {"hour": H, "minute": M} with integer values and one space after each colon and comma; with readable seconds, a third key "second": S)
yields {"hour": 8, "minute": 55}
